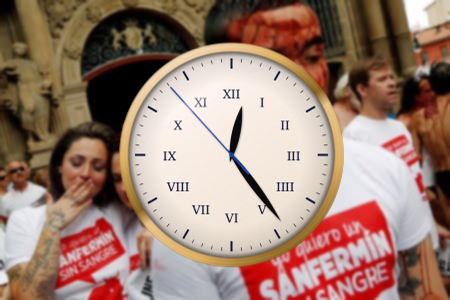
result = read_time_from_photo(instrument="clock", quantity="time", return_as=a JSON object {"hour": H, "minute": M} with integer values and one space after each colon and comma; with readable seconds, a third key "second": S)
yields {"hour": 12, "minute": 23, "second": 53}
